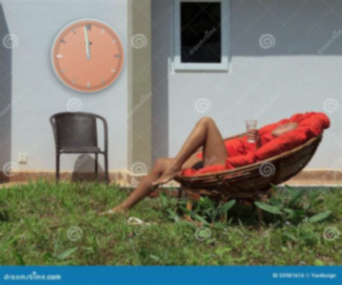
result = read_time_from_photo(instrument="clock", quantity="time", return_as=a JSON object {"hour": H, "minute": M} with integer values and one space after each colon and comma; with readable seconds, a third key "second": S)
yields {"hour": 11, "minute": 59}
